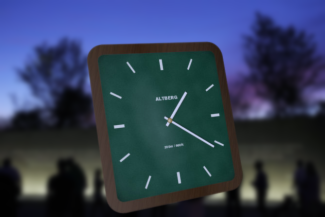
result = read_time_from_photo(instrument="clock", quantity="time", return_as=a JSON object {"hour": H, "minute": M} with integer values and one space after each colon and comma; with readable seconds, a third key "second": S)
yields {"hour": 1, "minute": 21}
